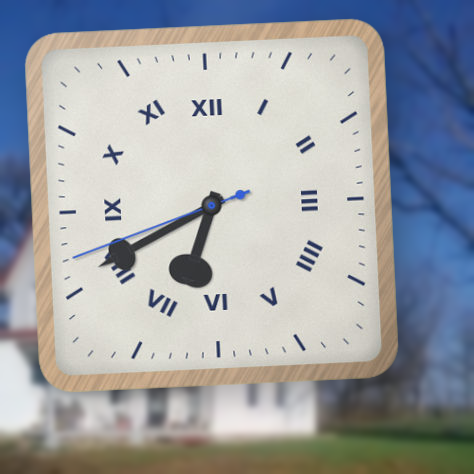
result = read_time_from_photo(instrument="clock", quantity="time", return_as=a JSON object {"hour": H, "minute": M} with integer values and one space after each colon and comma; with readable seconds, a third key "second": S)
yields {"hour": 6, "minute": 40, "second": 42}
